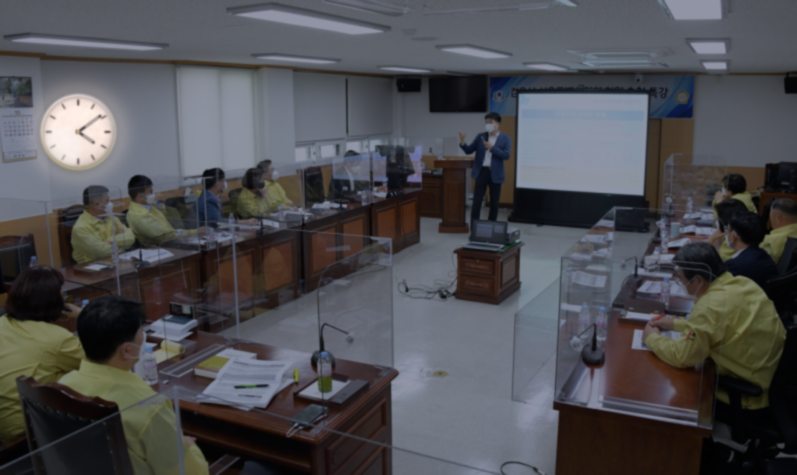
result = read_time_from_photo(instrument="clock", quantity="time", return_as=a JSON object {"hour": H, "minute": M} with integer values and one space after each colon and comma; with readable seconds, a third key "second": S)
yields {"hour": 4, "minute": 9}
